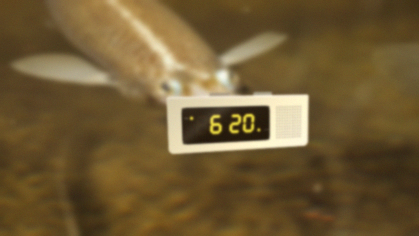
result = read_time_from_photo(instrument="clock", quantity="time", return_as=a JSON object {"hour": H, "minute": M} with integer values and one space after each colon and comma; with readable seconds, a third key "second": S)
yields {"hour": 6, "minute": 20}
